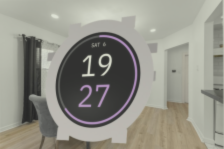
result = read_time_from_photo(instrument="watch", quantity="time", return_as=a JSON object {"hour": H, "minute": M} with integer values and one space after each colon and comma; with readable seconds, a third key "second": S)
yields {"hour": 19, "minute": 27}
